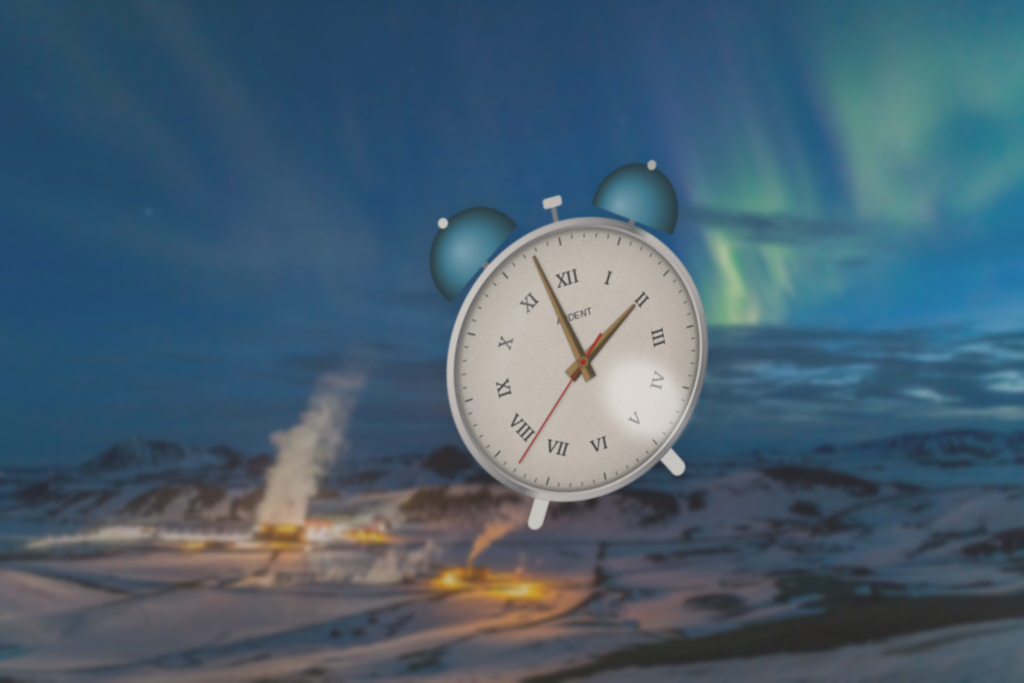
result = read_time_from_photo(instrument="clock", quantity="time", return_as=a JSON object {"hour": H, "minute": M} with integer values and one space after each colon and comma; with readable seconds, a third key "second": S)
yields {"hour": 1, "minute": 57, "second": 38}
